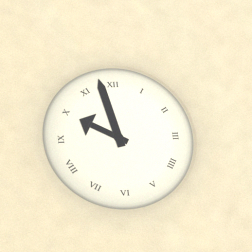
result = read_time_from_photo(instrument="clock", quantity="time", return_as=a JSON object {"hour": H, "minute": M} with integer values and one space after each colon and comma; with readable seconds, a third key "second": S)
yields {"hour": 9, "minute": 58}
